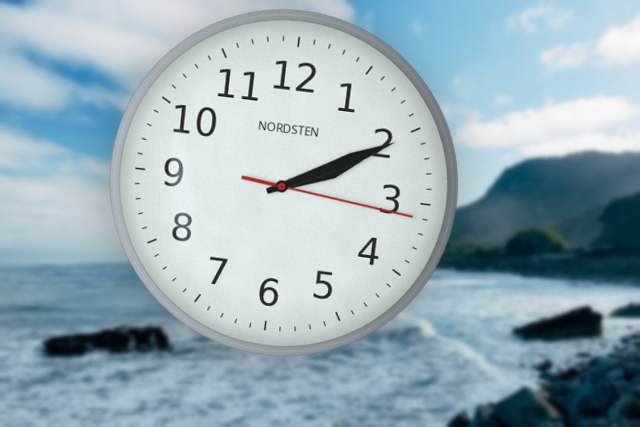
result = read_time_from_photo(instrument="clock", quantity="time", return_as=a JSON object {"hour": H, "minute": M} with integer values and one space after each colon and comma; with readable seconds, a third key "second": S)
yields {"hour": 2, "minute": 10, "second": 16}
